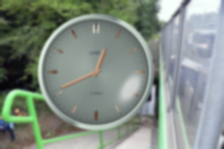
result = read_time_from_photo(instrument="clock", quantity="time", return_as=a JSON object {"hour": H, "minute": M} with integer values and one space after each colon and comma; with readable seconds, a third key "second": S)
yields {"hour": 12, "minute": 41}
